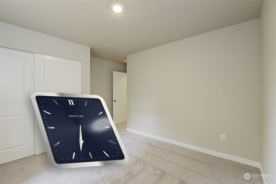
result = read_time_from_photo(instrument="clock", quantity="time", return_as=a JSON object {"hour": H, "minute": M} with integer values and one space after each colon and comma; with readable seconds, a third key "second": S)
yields {"hour": 6, "minute": 33}
